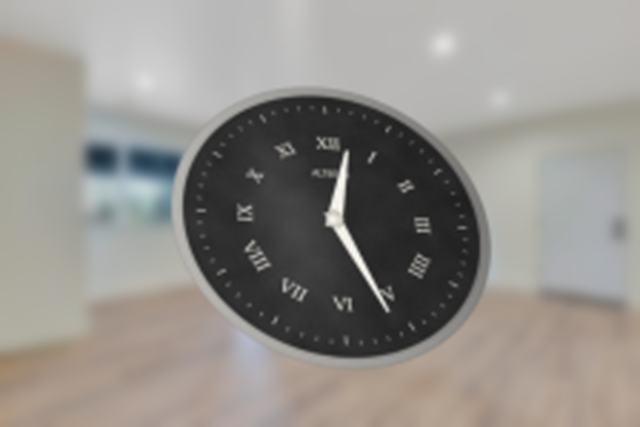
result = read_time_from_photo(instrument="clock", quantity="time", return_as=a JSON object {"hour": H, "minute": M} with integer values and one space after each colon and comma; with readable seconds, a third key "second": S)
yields {"hour": 12, "minute": 26}
